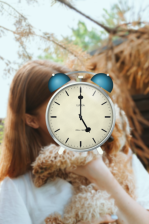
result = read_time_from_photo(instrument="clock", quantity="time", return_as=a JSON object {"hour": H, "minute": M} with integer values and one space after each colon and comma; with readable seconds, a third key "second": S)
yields {"hour": 5, "minute": 0}
